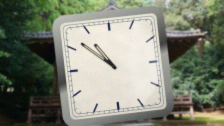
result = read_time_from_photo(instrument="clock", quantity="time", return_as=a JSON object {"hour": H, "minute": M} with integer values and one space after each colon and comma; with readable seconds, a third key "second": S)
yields {"hour": 10, "minute": 52}
